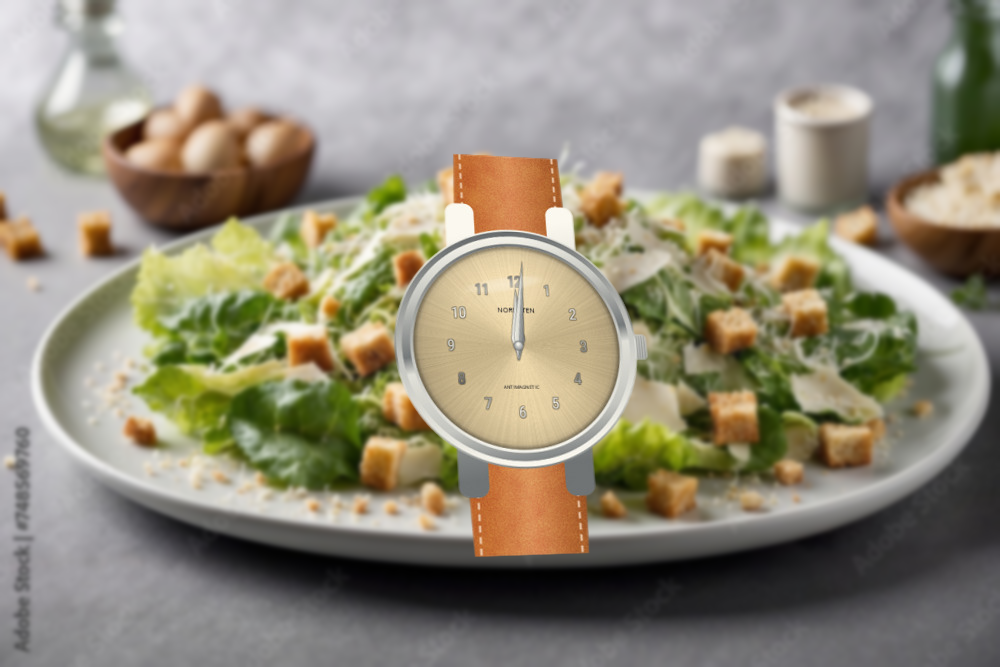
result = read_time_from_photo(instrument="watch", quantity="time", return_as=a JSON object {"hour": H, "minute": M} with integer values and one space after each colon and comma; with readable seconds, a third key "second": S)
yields {"hour": 12, "minute": 1}
